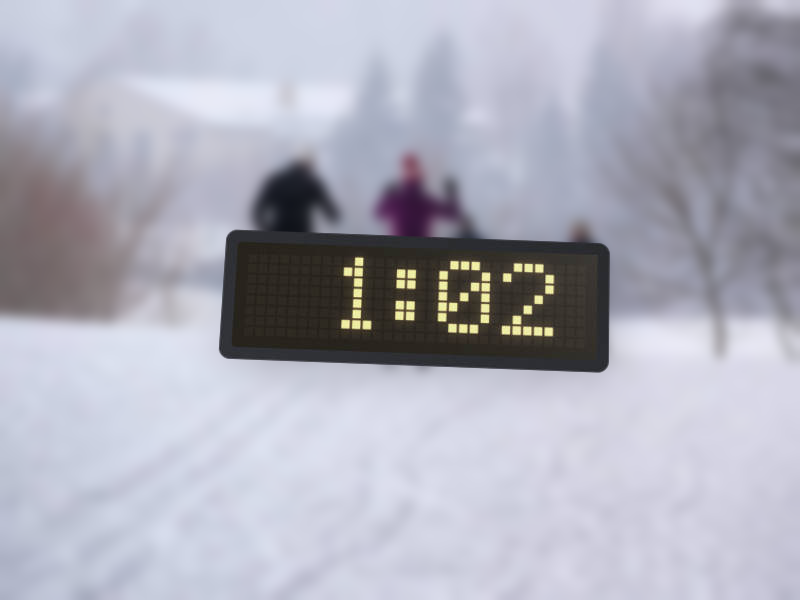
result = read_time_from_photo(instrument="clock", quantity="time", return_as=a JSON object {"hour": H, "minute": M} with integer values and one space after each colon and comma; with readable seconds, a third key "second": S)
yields {"hour": 1, "minute": 2}
